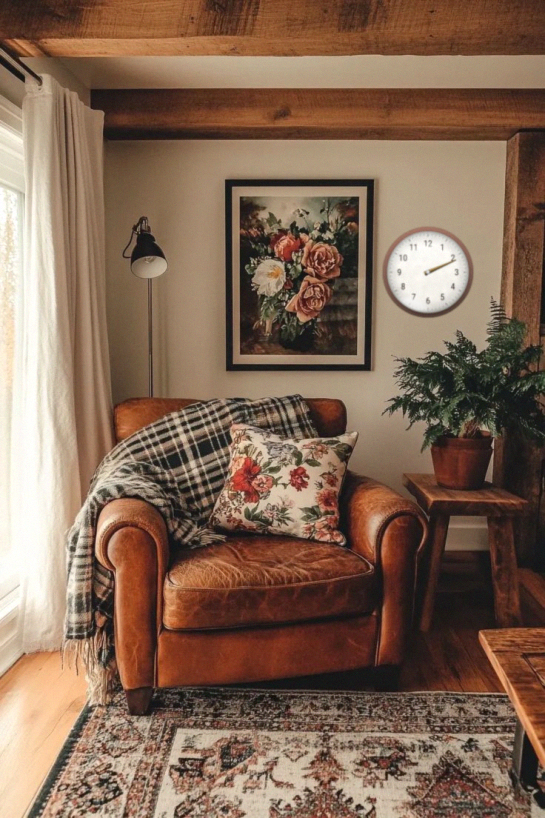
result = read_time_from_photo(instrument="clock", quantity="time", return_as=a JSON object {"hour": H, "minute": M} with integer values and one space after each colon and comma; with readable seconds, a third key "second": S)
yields {"hour": 2, "minute": 11}
